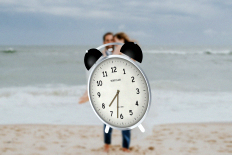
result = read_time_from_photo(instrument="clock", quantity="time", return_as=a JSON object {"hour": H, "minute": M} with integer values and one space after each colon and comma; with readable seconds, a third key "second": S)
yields {"hour": 7, "minute": 32}
